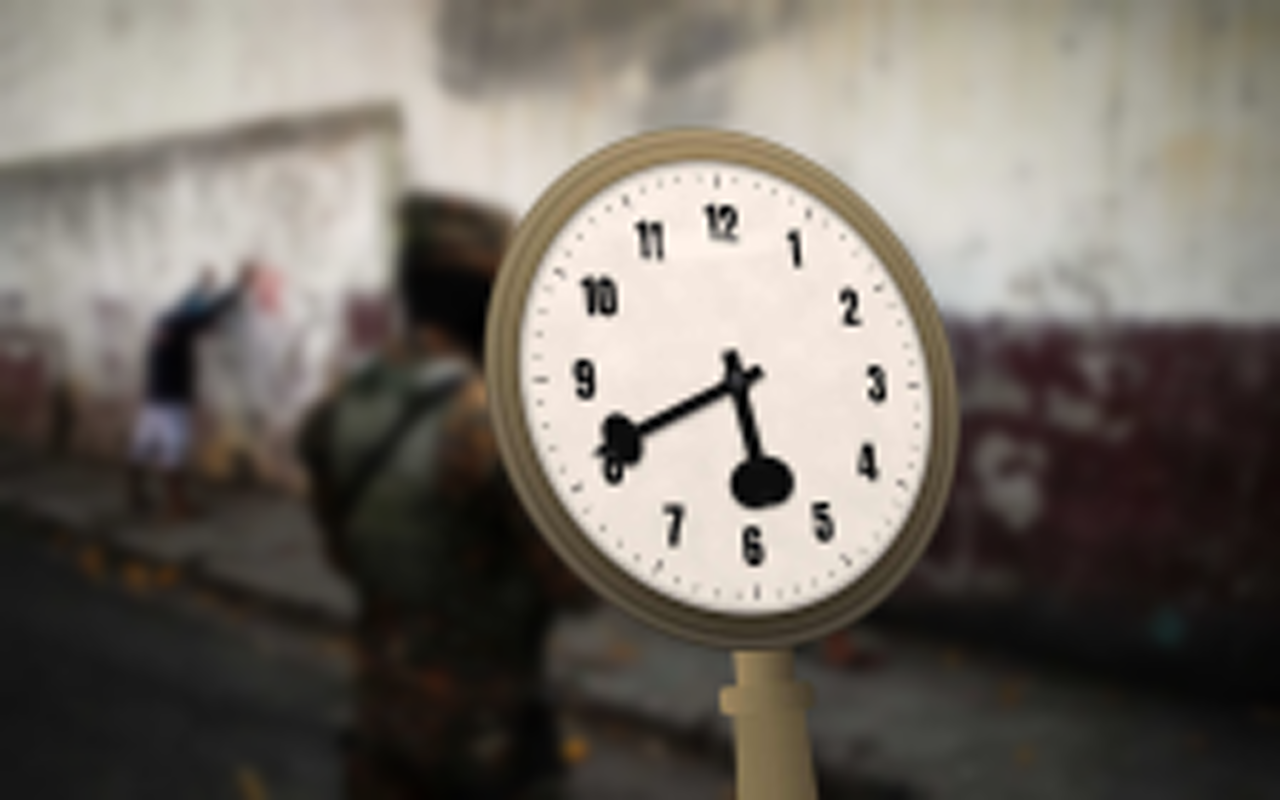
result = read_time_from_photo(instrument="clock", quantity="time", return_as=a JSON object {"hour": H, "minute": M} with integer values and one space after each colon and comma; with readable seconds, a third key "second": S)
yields {"hour": 5, "minute": 41}
